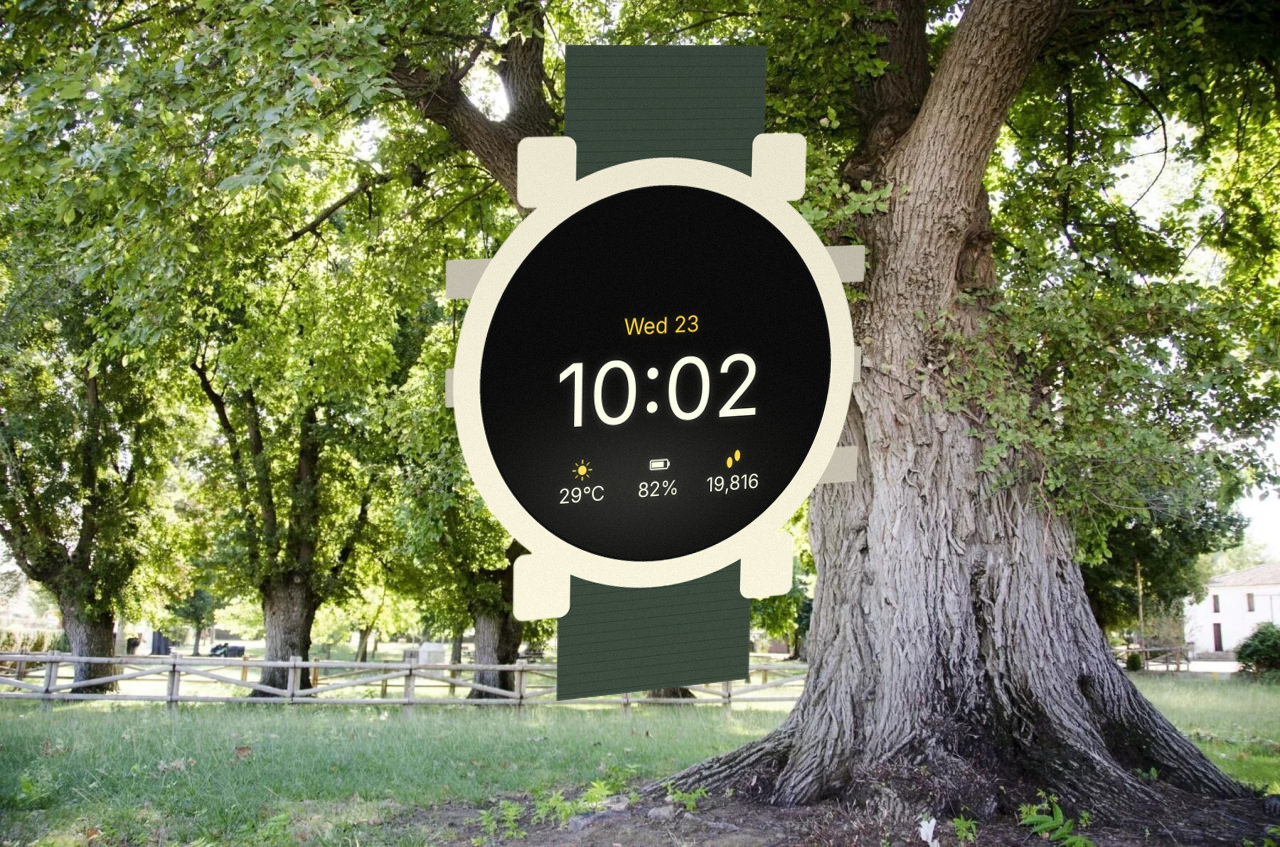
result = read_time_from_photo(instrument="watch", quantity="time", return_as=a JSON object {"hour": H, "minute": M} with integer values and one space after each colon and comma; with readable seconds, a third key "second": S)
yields {"hour": 10, "minute": 2}
